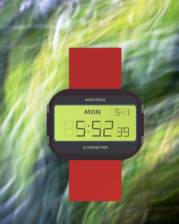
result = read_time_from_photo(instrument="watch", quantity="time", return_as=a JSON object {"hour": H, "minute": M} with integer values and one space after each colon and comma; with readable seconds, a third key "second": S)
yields {"hour": 5, "minute": 52, "second": 39}
